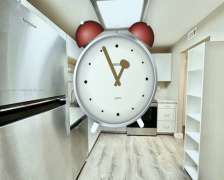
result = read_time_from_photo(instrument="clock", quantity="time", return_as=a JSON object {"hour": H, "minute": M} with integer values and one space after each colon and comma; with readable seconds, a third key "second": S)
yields {"hour": 12, "minute": 56}
